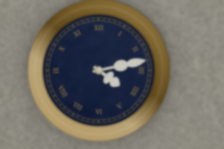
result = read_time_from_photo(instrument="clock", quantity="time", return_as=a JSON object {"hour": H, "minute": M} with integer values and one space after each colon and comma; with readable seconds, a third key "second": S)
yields {"hour": 4, "minute": 13}
